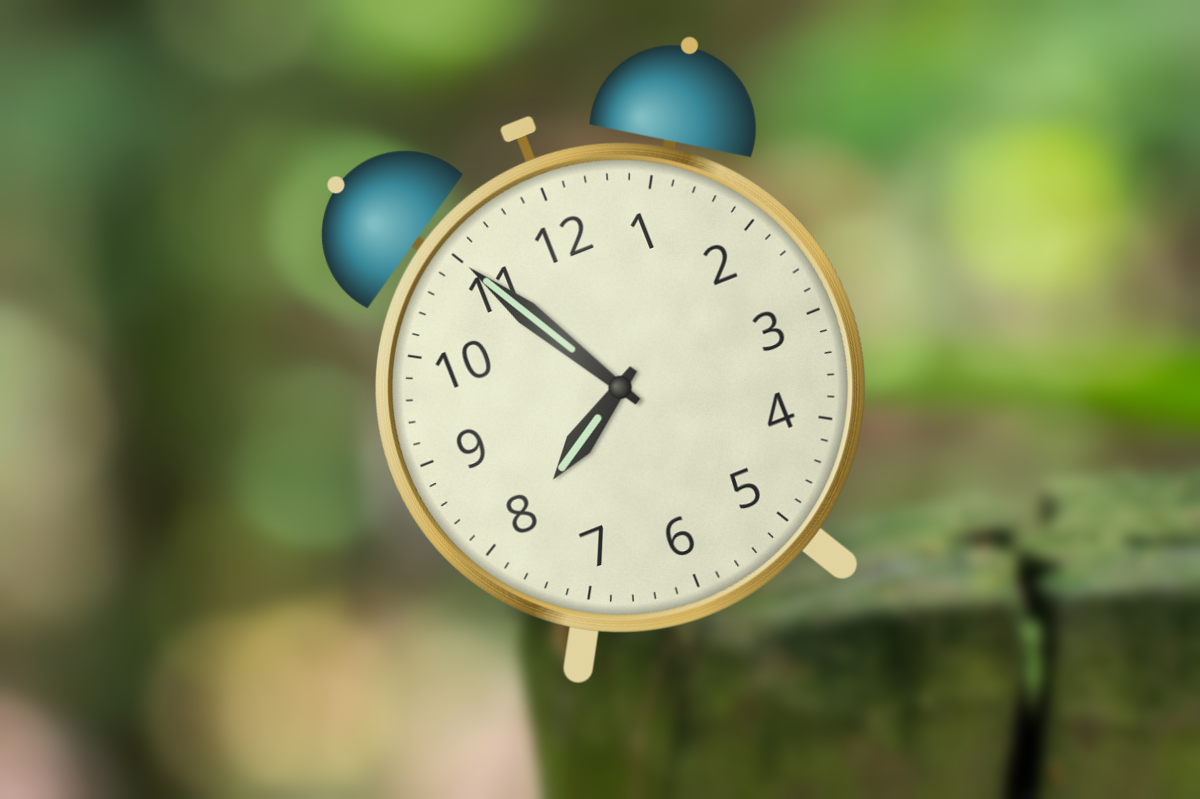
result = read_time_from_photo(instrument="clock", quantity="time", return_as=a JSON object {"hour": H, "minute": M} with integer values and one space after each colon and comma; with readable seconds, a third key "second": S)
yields {"hour": 7, "minute": 55}
